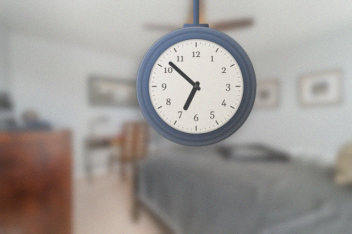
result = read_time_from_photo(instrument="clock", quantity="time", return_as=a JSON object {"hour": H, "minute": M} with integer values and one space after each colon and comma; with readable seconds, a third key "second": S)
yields {"hour": 6, "minute": 52}
